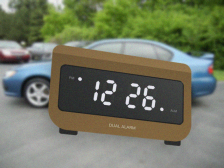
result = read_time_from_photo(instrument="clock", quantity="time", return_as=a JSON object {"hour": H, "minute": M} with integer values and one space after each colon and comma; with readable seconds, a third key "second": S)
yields {"hour": 12, "minute": 26}
